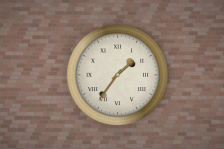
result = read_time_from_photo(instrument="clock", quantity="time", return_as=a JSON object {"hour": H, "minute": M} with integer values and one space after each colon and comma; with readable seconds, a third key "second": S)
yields {"hour": 1, "minute": 36}
